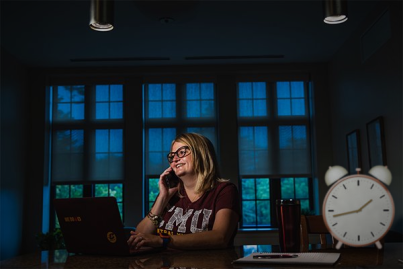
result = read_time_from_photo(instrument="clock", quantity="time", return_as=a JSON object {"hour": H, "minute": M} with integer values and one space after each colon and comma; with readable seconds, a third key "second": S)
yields {"hour": 1, "minute": 43}
